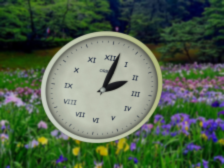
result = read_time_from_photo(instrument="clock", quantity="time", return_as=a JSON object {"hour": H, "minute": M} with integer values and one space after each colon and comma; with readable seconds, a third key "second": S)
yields {"hour": 2, "minute": 2}
